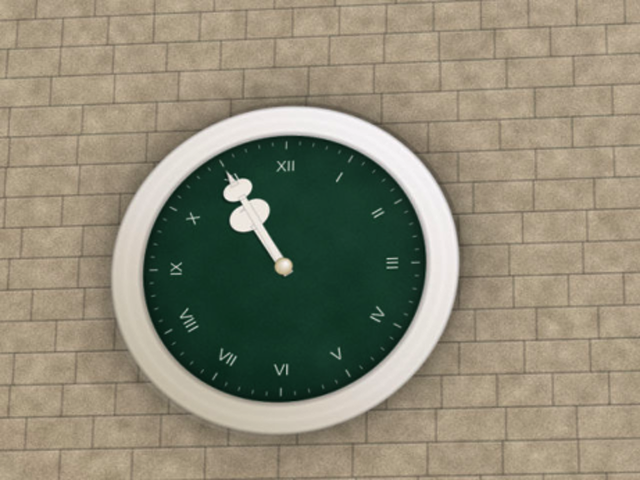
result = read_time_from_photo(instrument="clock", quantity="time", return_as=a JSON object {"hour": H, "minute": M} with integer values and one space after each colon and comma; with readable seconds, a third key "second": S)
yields {"hour": 10, "minute": 55}
